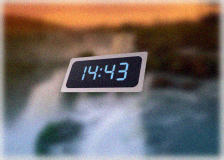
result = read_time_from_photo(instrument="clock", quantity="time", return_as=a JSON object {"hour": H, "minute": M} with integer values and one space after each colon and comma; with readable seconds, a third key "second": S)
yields {"hour": 14, "minute": 43}
